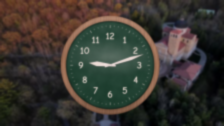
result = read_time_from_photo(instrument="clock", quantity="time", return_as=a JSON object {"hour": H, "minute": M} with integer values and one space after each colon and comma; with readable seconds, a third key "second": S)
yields {"hour": 9, "minute": 12}
